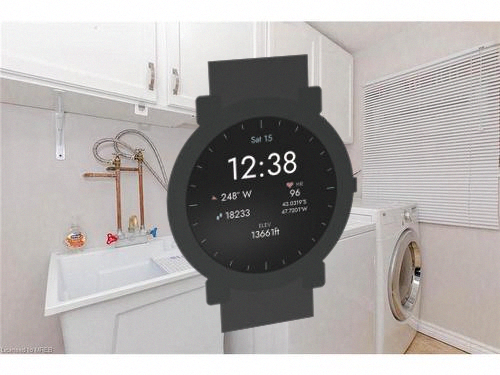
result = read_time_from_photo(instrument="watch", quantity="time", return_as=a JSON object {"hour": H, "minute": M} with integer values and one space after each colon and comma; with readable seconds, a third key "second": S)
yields {"hour": 12, "minute": 38}
